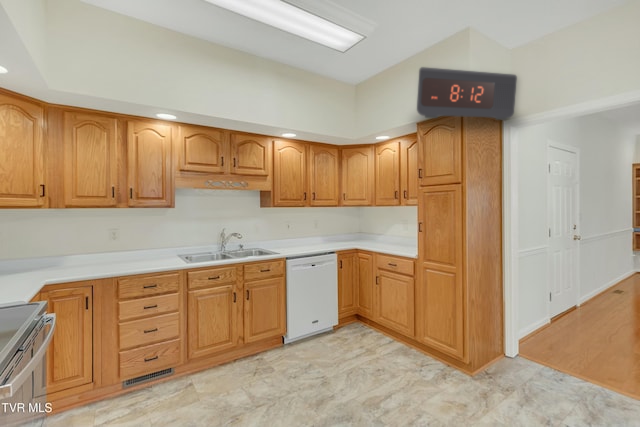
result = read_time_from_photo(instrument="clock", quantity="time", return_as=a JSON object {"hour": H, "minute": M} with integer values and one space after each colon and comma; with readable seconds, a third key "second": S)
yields {"hour": 8, "minute": 12}
